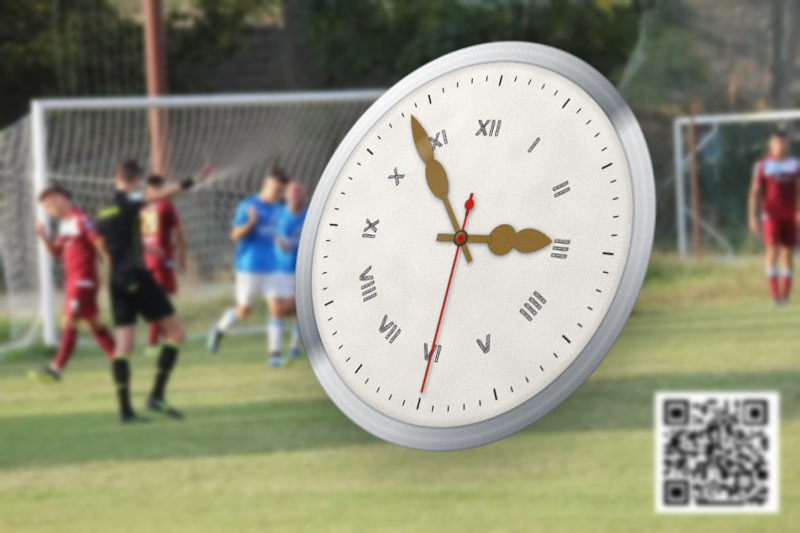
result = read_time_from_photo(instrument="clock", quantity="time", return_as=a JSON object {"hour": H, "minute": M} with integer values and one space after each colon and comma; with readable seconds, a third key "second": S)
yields {"hour": 2, "minute": 53, "second": 30}
